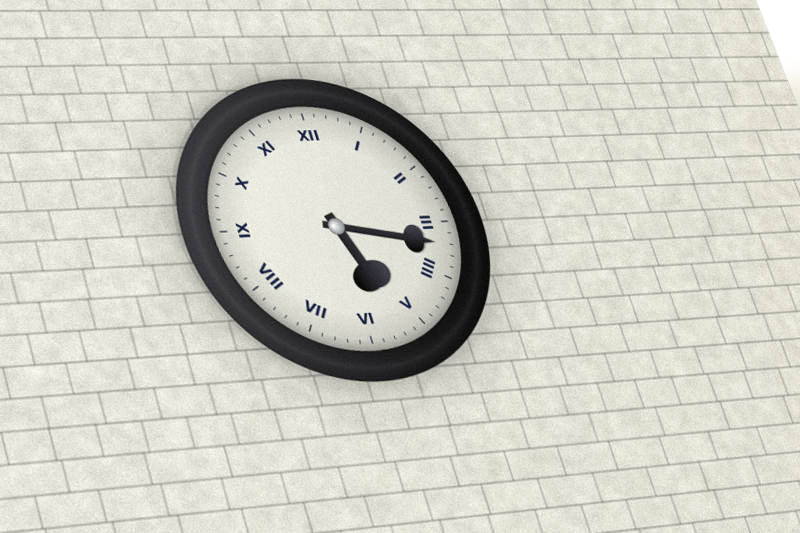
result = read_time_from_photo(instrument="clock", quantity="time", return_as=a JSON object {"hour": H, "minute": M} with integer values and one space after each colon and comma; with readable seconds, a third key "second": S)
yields {"hour": 5, "minute": 17}
